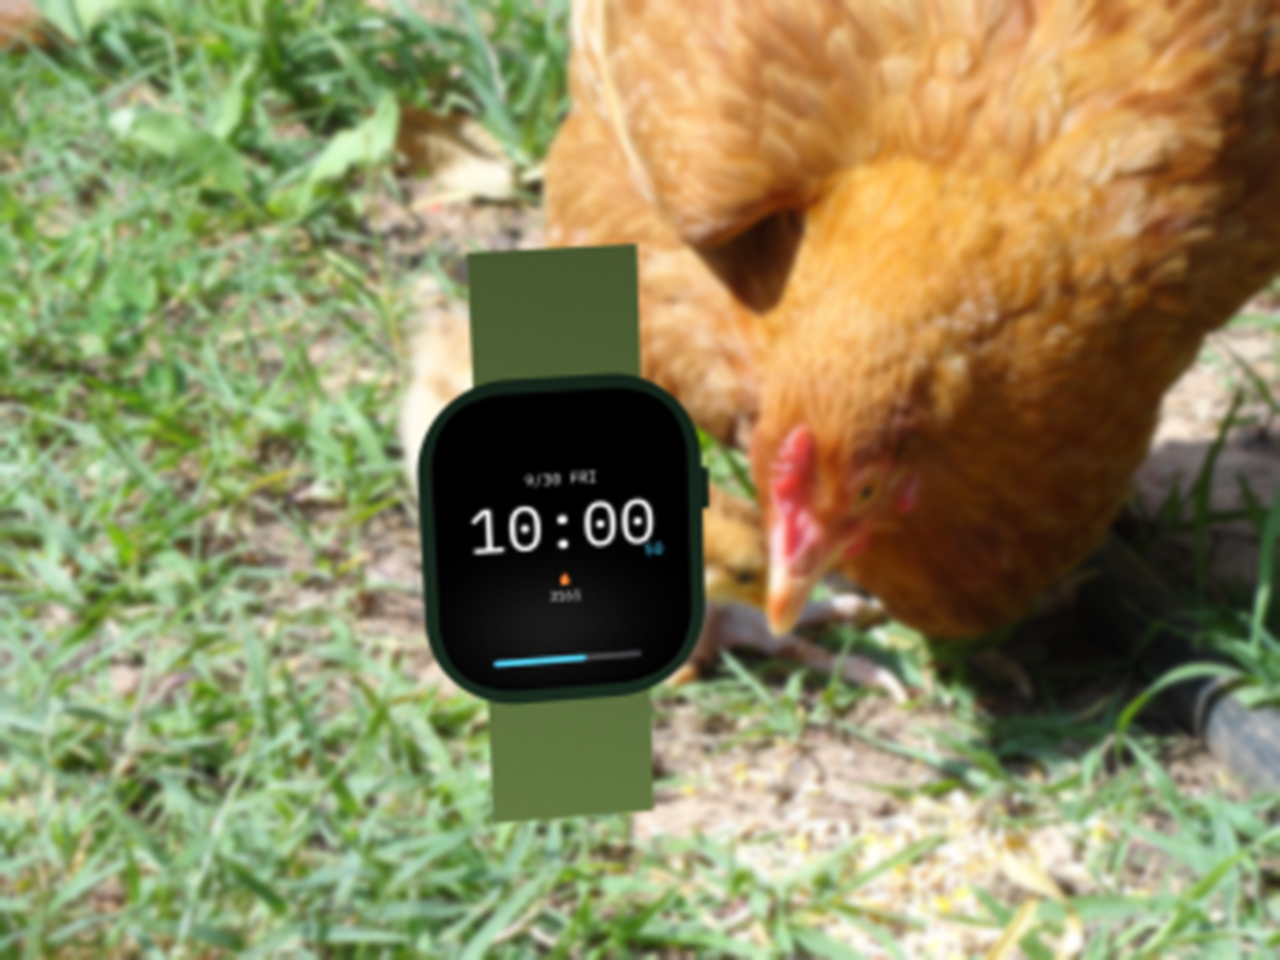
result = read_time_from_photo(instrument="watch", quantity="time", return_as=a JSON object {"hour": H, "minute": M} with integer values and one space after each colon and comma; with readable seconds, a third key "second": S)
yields {"hour": 10, "minute": 0}
